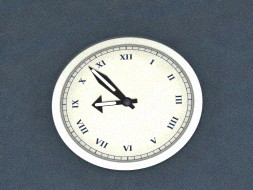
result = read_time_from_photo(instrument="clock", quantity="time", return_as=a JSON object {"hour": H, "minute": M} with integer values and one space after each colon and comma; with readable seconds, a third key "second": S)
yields {"hour": 8, "minute": 53}
